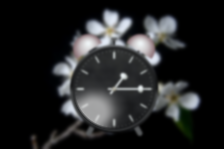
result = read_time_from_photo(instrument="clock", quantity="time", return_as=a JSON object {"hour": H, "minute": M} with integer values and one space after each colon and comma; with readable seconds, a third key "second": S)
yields {"hour": 1, "minute": 15}
